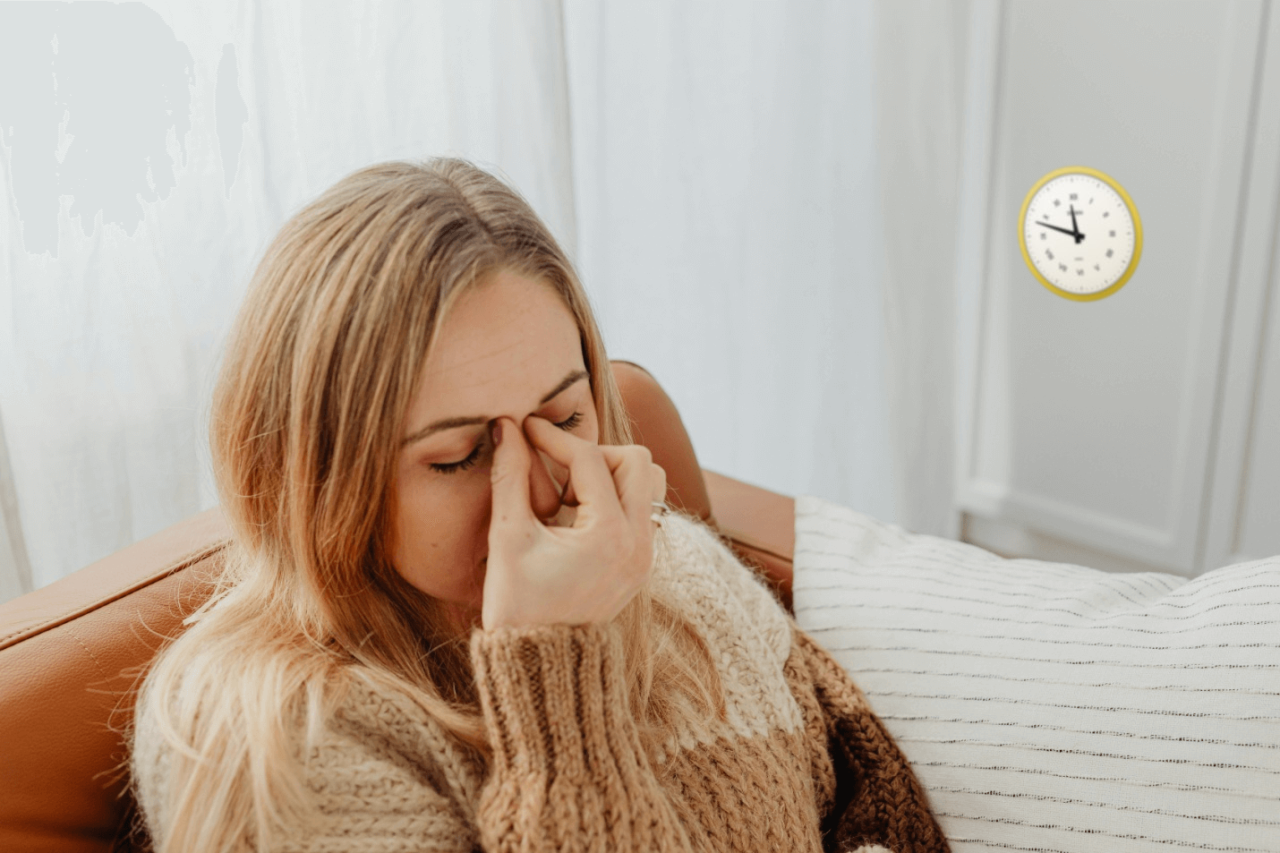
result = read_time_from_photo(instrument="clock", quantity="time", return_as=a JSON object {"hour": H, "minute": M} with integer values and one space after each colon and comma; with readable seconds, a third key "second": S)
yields {"hour": 11, "minute": 48}
